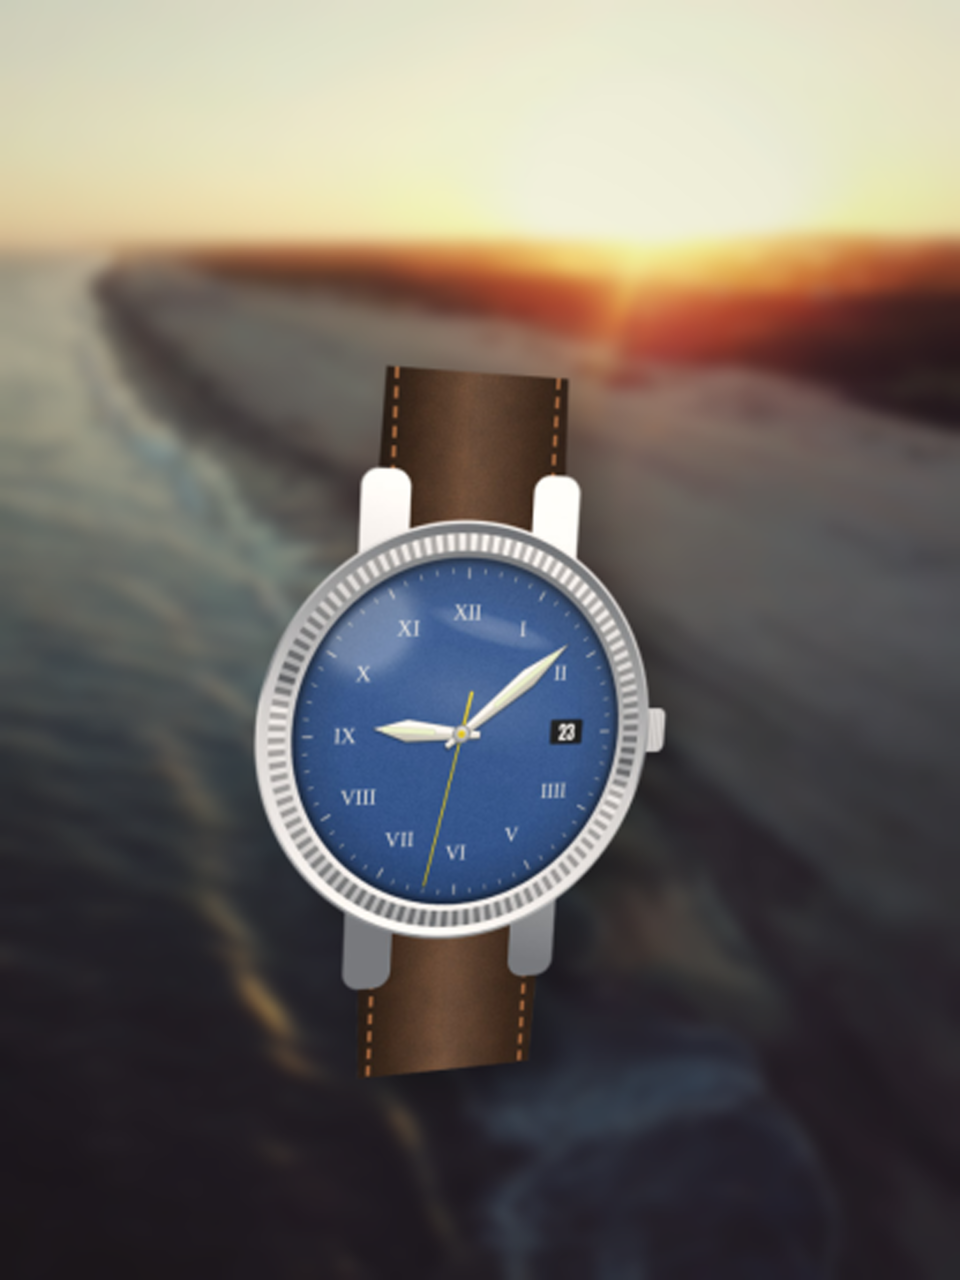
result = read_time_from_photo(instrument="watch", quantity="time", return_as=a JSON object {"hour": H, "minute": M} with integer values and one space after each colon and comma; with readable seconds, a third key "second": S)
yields {"hour": 9, "minute": 8, "second": 32}
